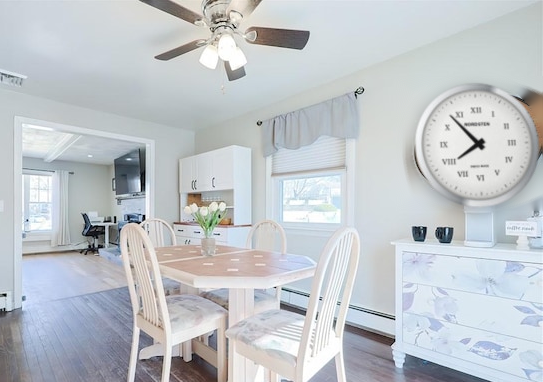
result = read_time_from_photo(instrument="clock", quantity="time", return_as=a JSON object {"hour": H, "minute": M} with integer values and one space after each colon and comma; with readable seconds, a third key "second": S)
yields {"hour": 7, "minute": 53}
